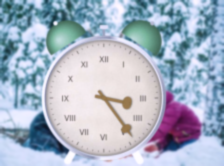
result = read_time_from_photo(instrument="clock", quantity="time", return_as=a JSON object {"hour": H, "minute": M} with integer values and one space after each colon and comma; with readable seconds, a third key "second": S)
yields {"hour": 3, "minute": 24}
